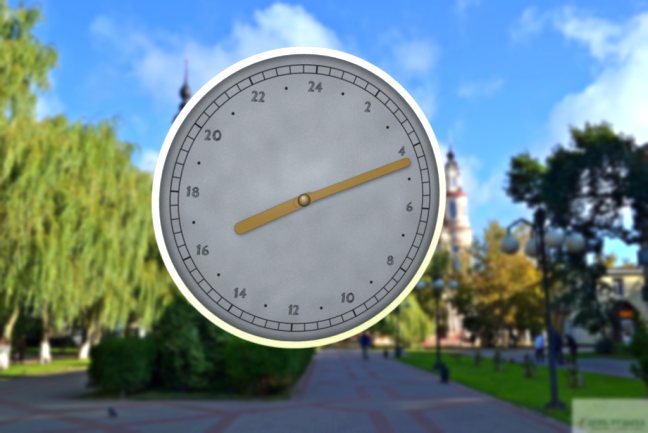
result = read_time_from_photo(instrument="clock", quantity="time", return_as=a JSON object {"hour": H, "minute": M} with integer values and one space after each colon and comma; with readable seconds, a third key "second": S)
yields {"hour": 16, "minute": 11}
